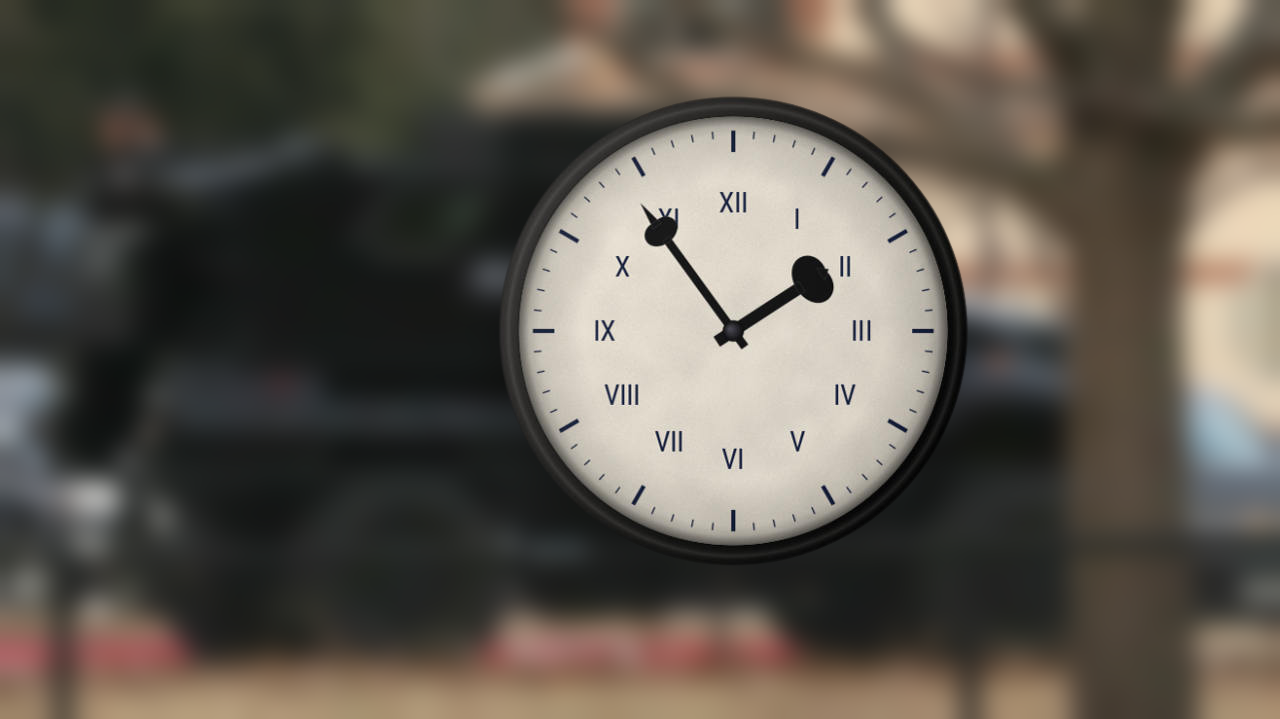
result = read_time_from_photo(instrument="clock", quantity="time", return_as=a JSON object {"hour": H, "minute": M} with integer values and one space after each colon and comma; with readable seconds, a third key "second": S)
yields {"hour": 1, "minute": 54}
